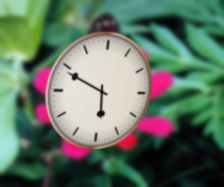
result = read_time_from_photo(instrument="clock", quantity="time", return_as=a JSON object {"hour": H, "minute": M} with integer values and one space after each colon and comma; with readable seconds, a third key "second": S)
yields {"hour": 5, "minute": 49}
